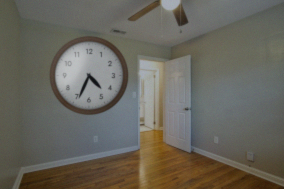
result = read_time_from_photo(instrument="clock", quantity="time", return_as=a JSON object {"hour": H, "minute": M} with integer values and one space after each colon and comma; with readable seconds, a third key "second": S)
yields {"hour": 4, "minute": 34}
